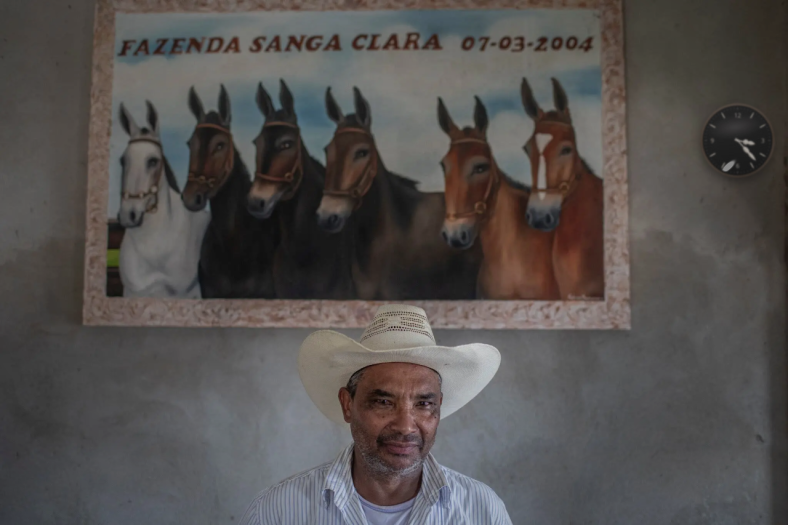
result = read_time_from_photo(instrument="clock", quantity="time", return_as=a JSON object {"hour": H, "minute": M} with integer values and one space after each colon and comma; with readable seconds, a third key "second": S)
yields {"hour": 3, "minute": 23}
